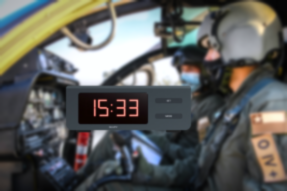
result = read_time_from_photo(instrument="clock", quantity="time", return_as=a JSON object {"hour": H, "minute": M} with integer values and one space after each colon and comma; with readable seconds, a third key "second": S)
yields {"hour": 15, "minute": 33}
